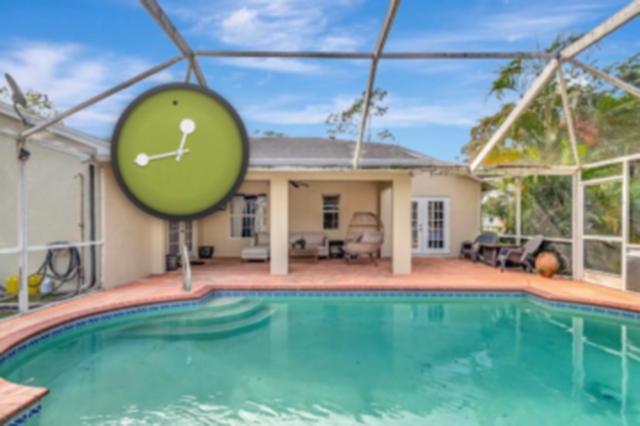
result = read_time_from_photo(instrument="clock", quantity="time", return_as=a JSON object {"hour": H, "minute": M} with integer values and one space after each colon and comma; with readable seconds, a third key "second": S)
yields {"hour": 12, "minute": 44}
